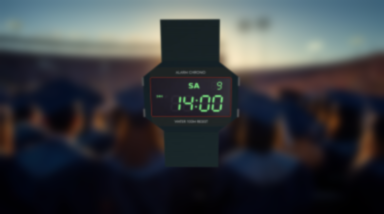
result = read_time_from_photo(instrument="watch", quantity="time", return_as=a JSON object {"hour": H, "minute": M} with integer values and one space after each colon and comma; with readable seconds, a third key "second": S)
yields {"hour": 14, "minute": 0}
